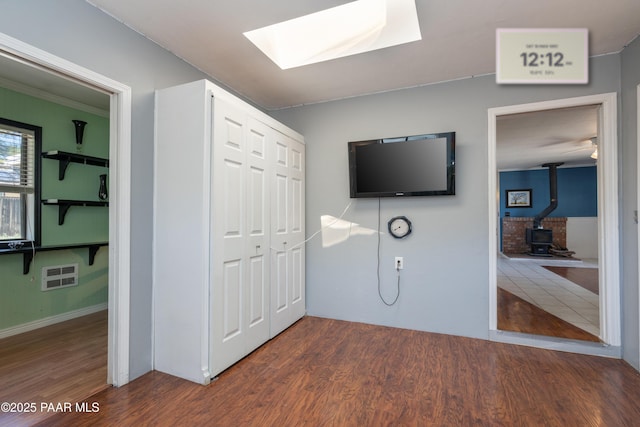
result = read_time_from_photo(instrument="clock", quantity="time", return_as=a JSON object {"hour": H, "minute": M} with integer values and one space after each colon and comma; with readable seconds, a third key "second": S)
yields {"hour": 12, "minute": 12}
